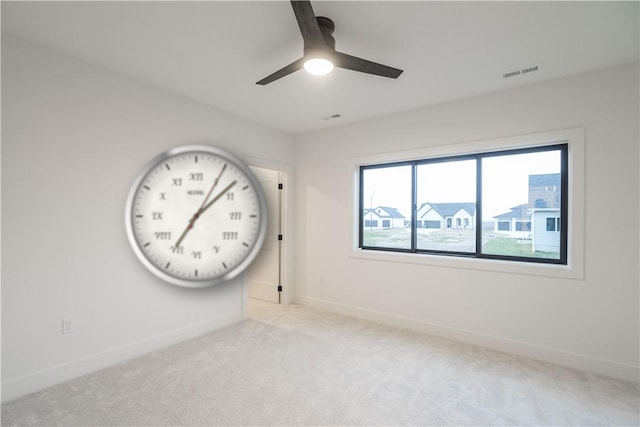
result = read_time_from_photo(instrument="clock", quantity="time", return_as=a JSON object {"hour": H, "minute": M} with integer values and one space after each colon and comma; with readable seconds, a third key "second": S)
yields {"hour": 7, "minute": 8, "second": 5}
